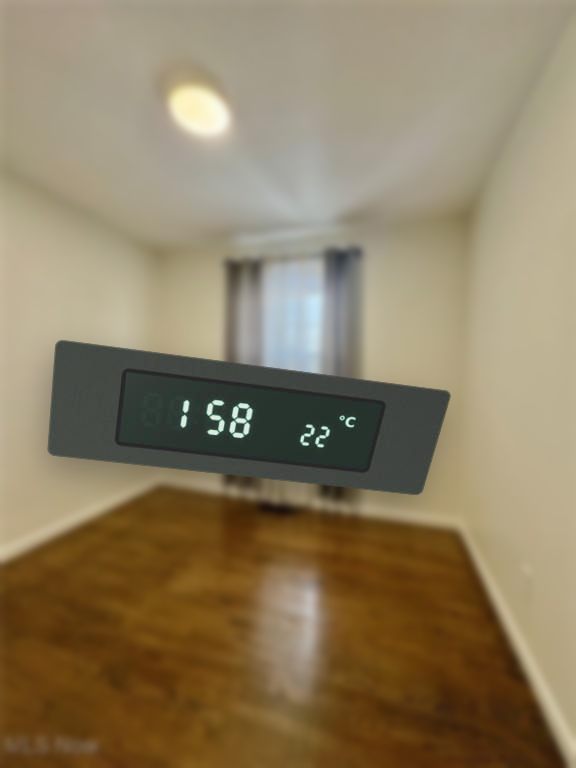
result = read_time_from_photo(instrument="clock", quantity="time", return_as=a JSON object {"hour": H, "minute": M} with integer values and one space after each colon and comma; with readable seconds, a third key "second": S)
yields {"hour": 1, "minute": 58}
